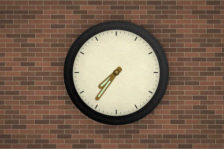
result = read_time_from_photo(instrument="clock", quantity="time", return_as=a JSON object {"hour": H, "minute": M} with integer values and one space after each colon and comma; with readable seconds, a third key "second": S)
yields {"hour": 7, "minute": 36}
